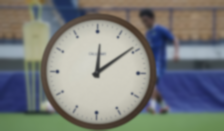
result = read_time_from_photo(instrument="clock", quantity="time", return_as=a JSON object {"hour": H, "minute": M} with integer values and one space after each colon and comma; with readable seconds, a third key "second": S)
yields {"hour": 12, "minute": 9}
